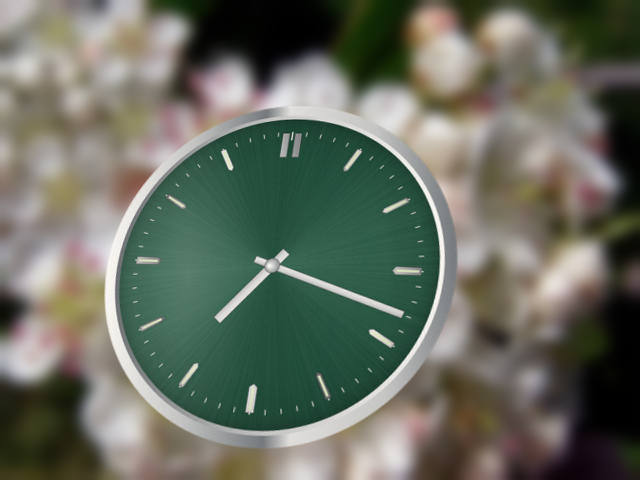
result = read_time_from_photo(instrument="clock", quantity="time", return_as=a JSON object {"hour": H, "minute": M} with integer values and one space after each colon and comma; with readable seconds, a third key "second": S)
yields {"hour": 7, "minute": 18}
